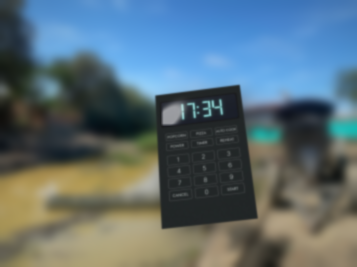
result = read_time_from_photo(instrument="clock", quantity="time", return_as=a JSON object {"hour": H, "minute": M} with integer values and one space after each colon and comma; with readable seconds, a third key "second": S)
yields {"hour": 17, "minute": 34}
